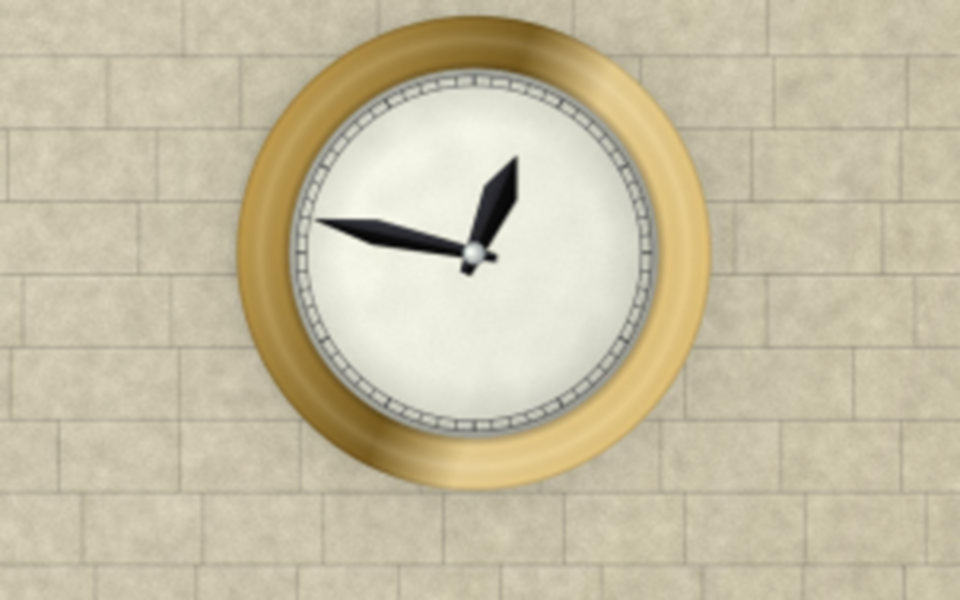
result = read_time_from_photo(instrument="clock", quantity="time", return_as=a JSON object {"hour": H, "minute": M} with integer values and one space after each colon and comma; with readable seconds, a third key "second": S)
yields {"hour": 12, "minute": 47}
